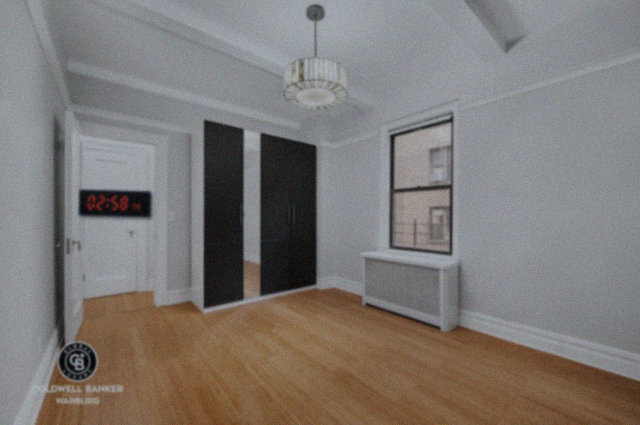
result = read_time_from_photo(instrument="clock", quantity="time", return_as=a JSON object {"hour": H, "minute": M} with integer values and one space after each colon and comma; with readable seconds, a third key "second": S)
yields {"hour": 2, "minute": 58}
